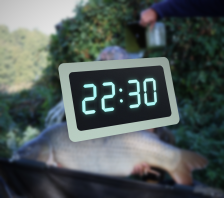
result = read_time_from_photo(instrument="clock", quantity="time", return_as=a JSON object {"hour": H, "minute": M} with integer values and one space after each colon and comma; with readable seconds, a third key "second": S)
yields {"hour": 22, "minute": 30}
